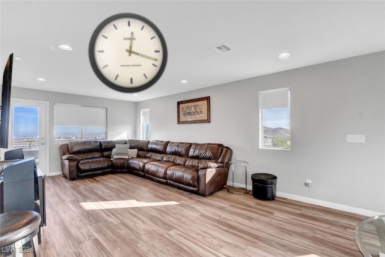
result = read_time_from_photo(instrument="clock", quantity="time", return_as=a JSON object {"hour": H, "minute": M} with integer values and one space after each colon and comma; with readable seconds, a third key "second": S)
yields {"hour": 12, "minute": 18}
